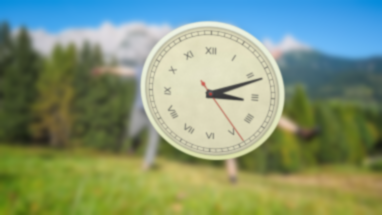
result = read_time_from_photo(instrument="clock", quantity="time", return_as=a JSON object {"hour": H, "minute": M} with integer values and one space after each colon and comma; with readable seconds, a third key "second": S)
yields {"hour": 3, "minute": 11, "second": 24}
